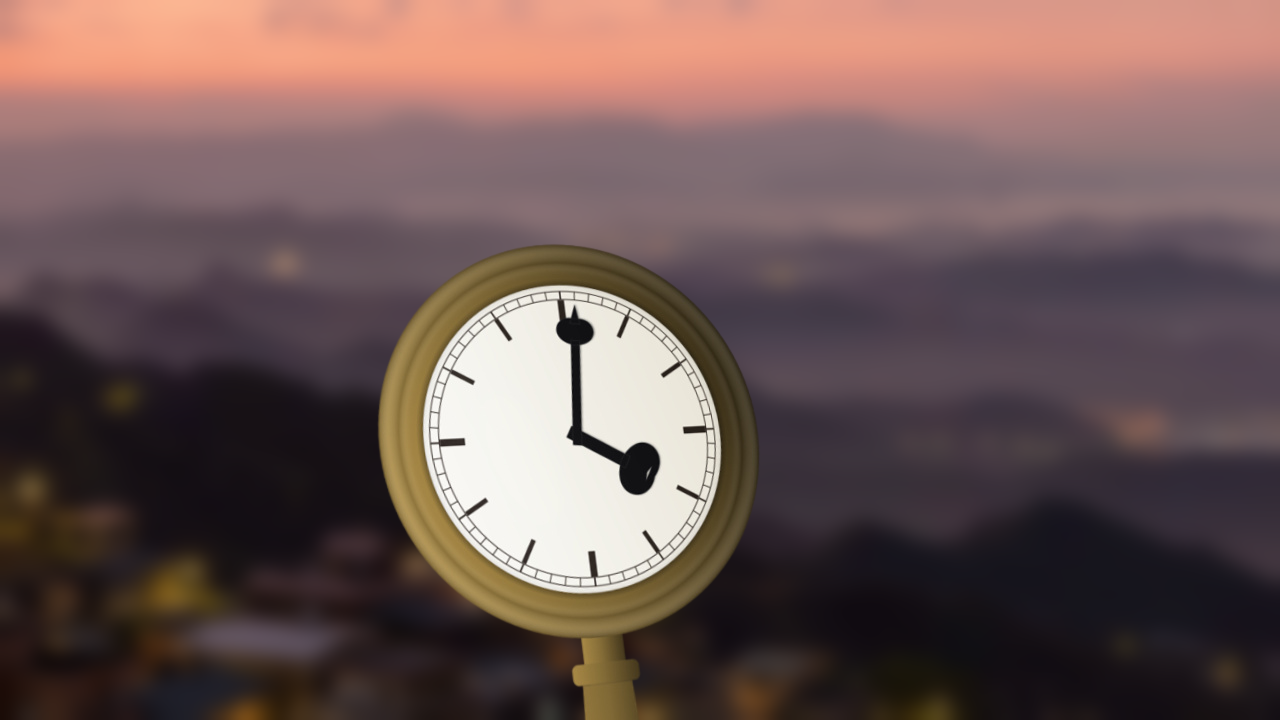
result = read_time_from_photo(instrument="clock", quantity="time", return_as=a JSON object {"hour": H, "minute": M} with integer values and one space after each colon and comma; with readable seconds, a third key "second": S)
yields {"hour": 4, "minute": 1}
